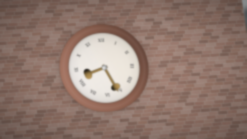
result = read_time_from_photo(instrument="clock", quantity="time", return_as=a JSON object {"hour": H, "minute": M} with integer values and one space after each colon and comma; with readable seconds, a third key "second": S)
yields {"hour": 8, "minute": 26}
